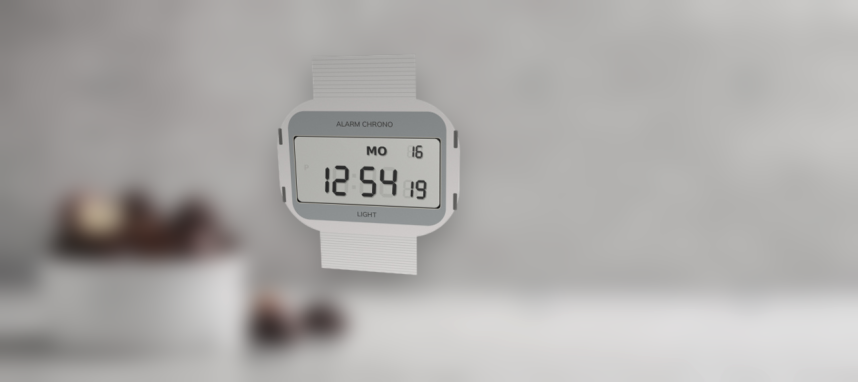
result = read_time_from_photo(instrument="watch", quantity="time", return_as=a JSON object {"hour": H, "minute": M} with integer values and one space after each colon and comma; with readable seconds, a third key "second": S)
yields {"hour": 12, "minute": 54, "second": 19}
